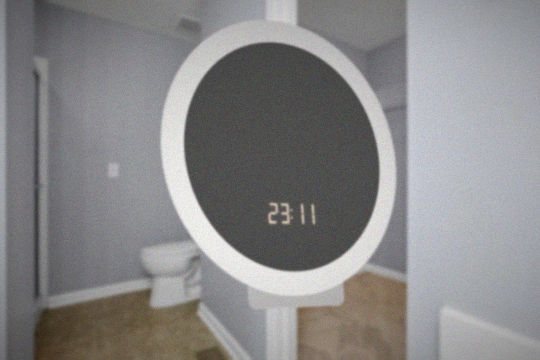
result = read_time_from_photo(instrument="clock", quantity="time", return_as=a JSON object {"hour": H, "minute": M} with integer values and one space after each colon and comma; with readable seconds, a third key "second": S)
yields {"hour": 23, "minute": 11}
